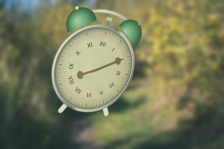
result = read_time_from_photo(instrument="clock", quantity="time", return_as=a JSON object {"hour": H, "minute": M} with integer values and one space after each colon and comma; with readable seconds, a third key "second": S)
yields {"hour": 8, "minute": 10}
